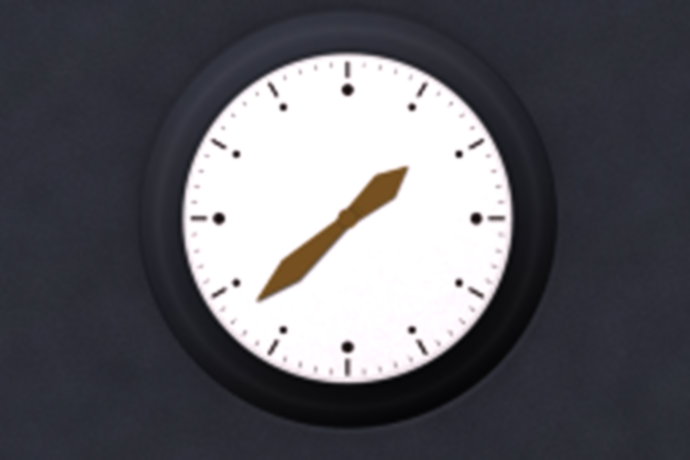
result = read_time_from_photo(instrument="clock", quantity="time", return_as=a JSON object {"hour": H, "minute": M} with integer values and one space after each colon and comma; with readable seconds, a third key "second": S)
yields {"hour": 1, "minute": 38}
